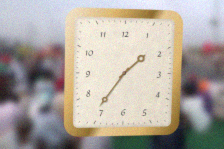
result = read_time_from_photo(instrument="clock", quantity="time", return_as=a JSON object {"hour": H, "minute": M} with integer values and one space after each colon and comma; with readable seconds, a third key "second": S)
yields {"hour": 1, "minute": 36}
